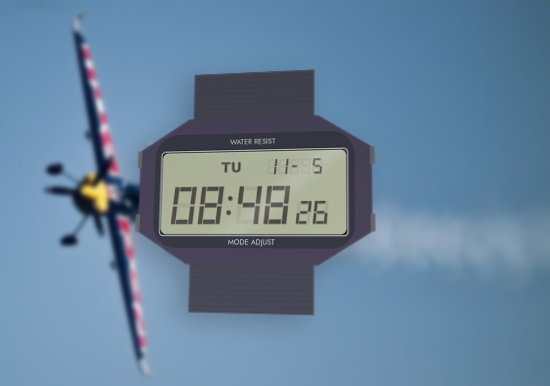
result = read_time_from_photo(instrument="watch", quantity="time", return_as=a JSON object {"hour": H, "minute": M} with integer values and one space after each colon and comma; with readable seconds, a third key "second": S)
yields {"hour": 8, "minute": 48, "second": 26}
